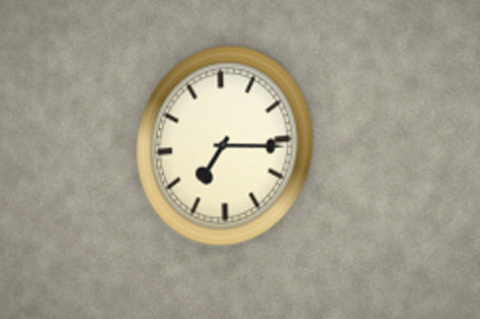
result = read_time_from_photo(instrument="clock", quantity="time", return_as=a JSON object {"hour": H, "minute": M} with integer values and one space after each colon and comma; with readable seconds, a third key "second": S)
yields {"hour": 7, "minute": 16}
